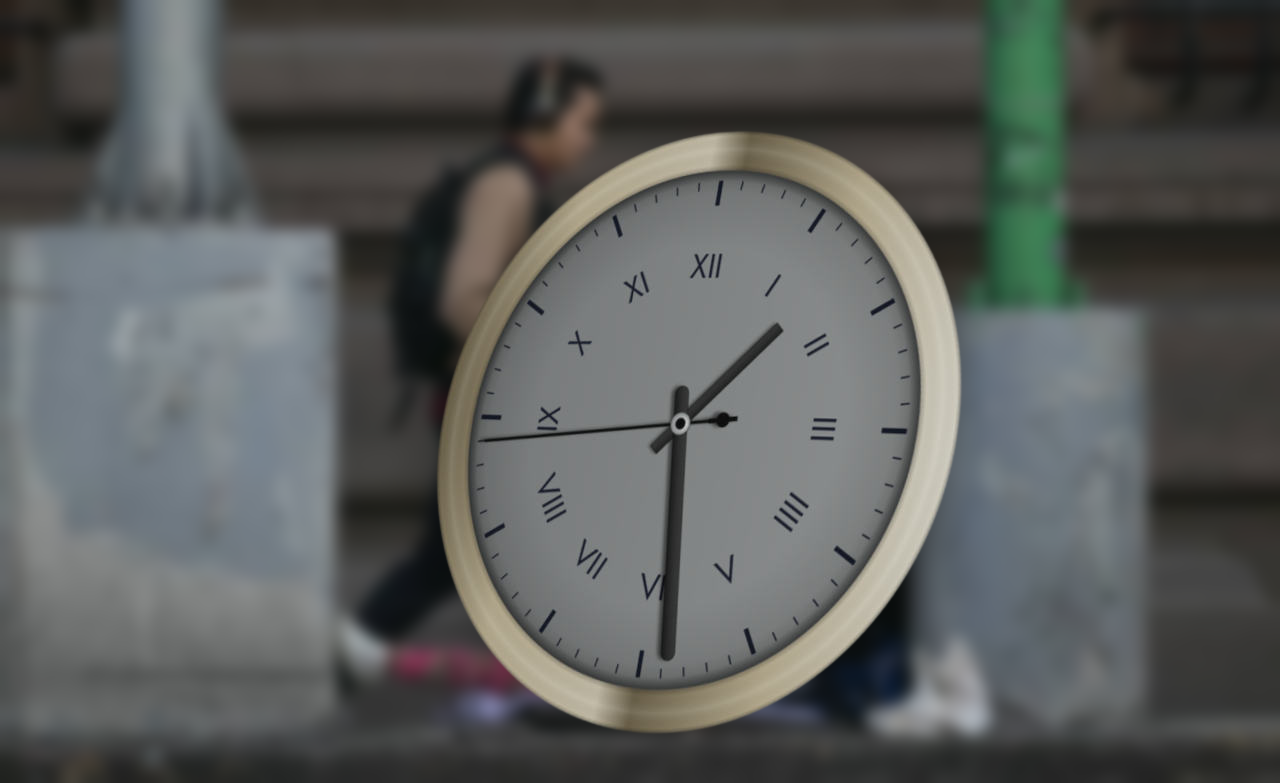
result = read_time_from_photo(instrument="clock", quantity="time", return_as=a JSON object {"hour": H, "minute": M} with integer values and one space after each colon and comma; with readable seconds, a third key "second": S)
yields {"hour": 1, "minute": 28, "second": 44}
